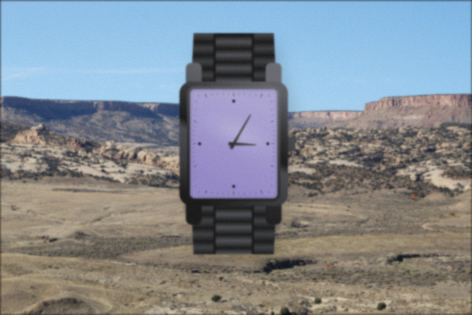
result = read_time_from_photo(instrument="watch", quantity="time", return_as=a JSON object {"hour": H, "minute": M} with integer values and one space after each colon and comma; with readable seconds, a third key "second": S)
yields {"hour": 3, "minute": 5}
